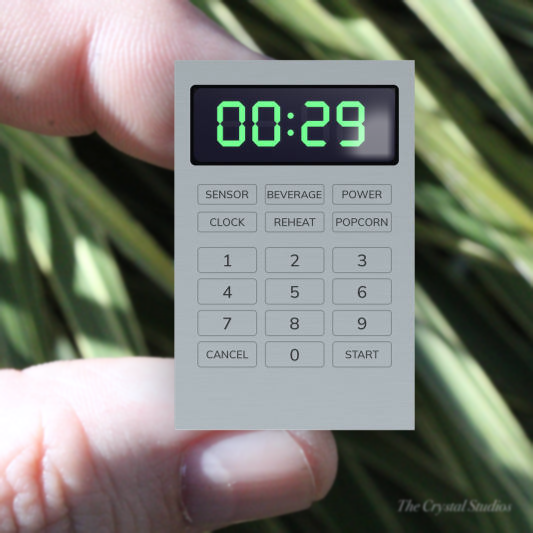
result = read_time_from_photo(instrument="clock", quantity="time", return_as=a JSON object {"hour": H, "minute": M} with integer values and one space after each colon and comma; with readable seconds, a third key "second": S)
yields {"hour": 0, "minute": 29}
